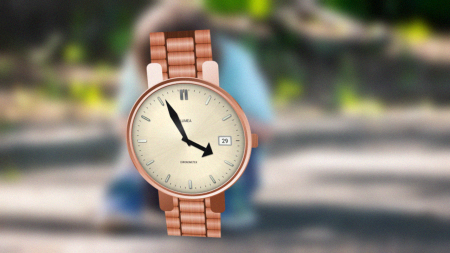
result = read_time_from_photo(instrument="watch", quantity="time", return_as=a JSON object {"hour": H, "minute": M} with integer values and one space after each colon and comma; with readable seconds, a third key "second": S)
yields {"hour": 3, "minute": 56}
